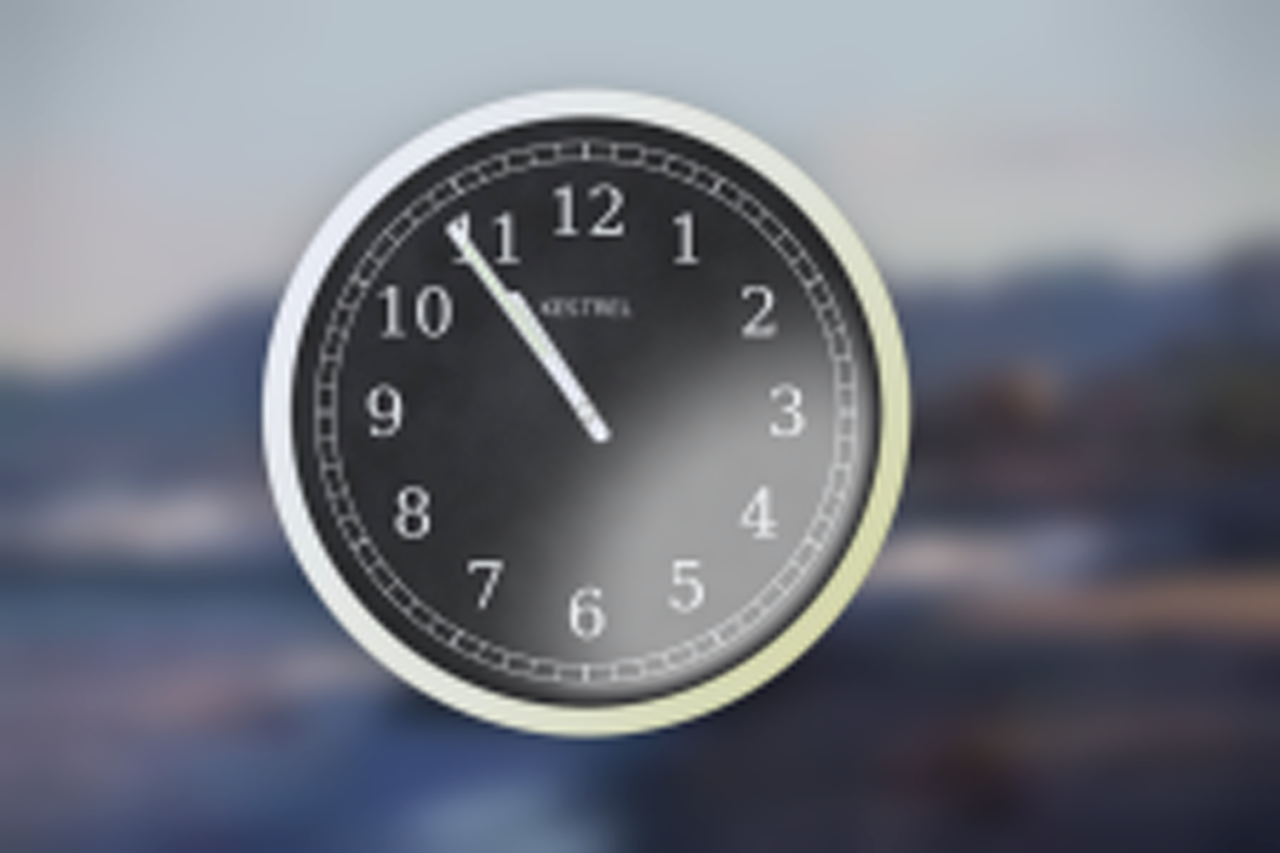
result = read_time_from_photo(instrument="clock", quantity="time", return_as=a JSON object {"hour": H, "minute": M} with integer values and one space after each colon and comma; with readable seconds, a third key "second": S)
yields {"hour": 10, "minute": 54}
